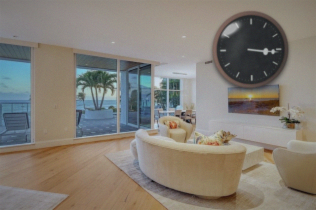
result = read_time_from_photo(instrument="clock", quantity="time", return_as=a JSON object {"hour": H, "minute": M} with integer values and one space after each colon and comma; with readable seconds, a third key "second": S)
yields {"hour": 3, "minute": 16}
